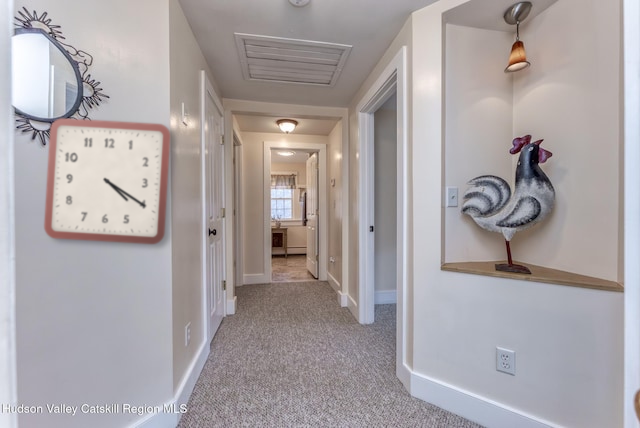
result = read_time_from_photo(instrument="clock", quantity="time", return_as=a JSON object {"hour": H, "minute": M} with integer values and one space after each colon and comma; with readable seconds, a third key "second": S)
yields {"hour": 4, "minute": 20}
